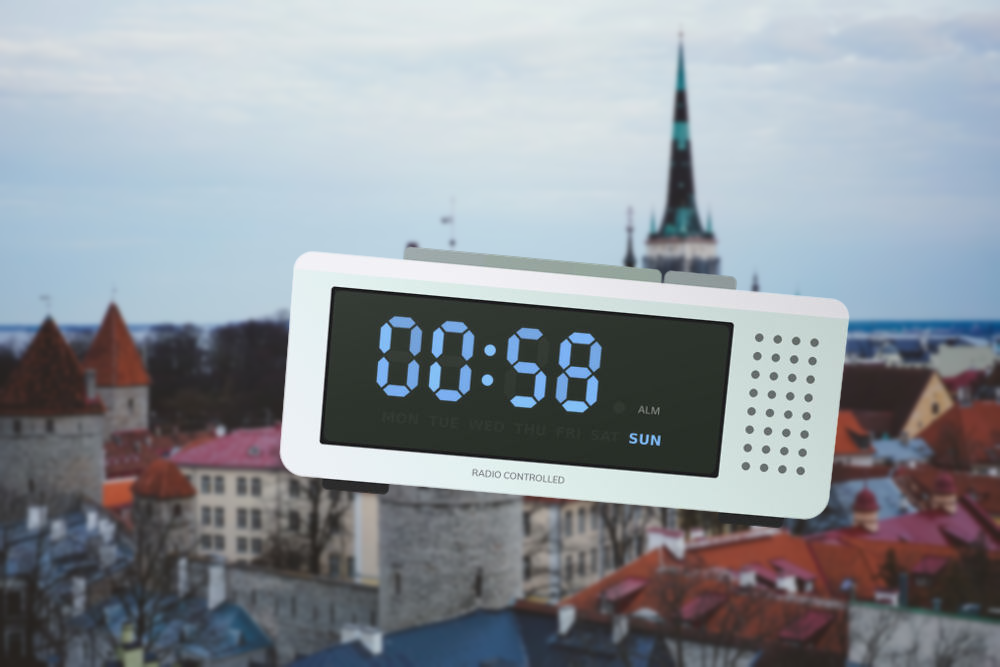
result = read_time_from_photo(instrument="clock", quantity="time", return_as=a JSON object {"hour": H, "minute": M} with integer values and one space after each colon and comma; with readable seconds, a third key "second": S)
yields {"hour": 0, "minute": 58}
